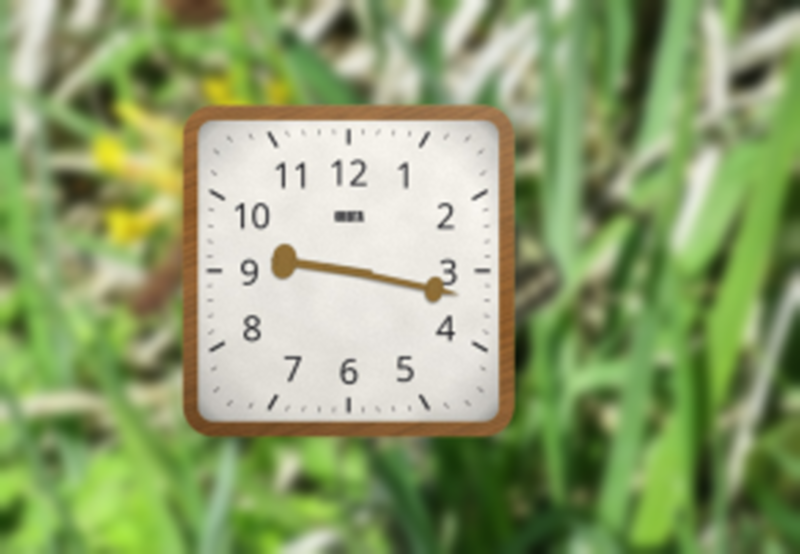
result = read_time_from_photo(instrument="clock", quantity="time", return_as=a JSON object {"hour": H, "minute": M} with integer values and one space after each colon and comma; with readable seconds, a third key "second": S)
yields {"hour": 9, "minute": 17}
